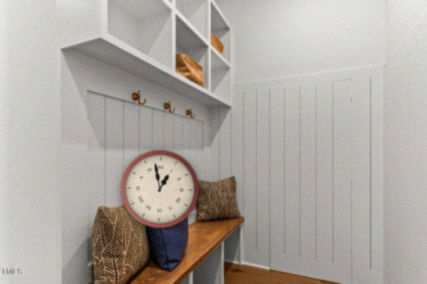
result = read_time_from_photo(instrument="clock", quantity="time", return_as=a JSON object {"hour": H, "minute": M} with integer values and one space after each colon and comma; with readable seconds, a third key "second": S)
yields {"hour": 12, "minute": 58}
